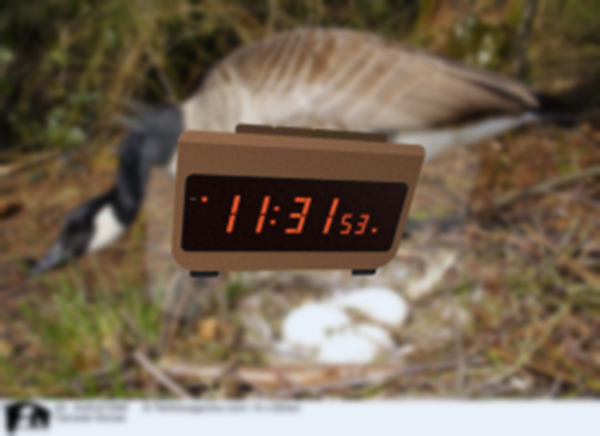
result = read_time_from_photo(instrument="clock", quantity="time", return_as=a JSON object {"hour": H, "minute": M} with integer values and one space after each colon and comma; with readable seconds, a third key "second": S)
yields {"hour": 11, "minute": 31, "second": 53}
